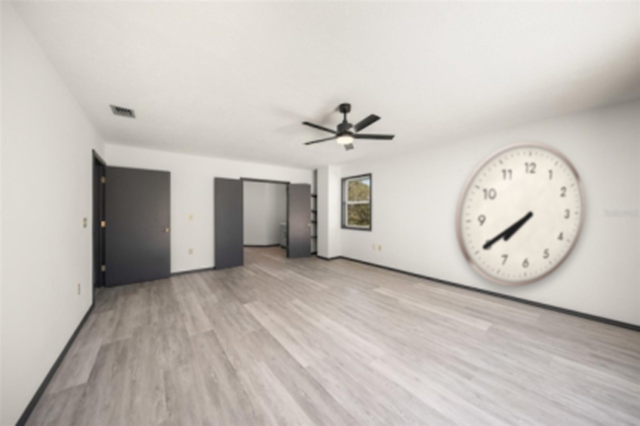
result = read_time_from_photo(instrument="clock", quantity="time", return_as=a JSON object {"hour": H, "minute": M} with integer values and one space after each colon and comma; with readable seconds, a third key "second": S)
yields {"hour": 7, "minute": 40}
